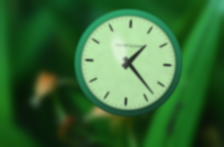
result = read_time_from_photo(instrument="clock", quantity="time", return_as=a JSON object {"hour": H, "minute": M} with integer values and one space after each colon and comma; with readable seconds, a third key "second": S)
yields {"hour": 1, "minute": 23}
